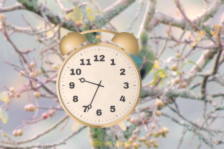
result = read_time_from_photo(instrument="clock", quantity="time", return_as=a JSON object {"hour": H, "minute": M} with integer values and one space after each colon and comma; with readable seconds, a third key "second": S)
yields {"hour": 9, "minute": 34}
